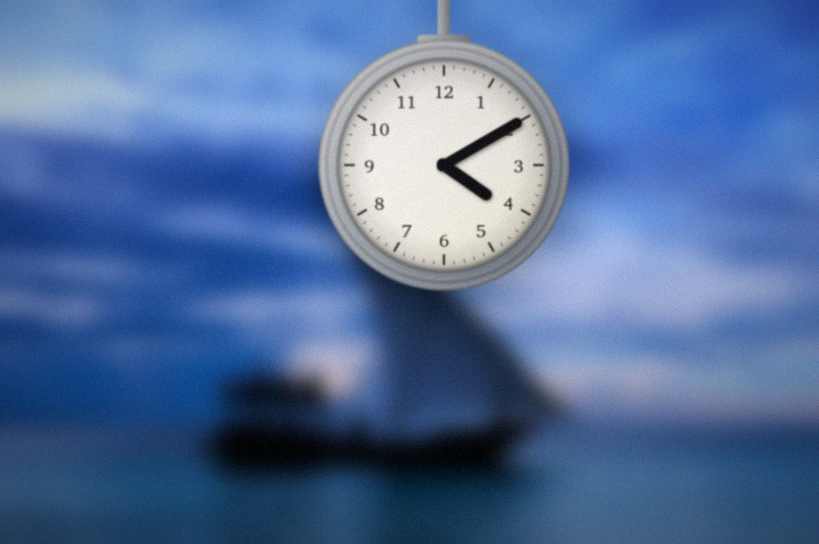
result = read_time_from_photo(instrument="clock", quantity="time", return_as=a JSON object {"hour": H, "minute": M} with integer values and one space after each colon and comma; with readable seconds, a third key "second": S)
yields {"hour": 4, "minute": 10}
